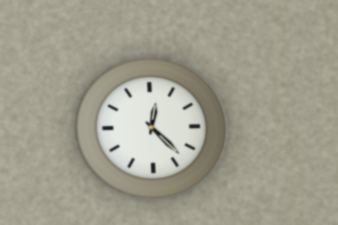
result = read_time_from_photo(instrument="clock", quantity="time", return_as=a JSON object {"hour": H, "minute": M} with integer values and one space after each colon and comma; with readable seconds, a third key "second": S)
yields {"hour": 12, "minute": 23}
